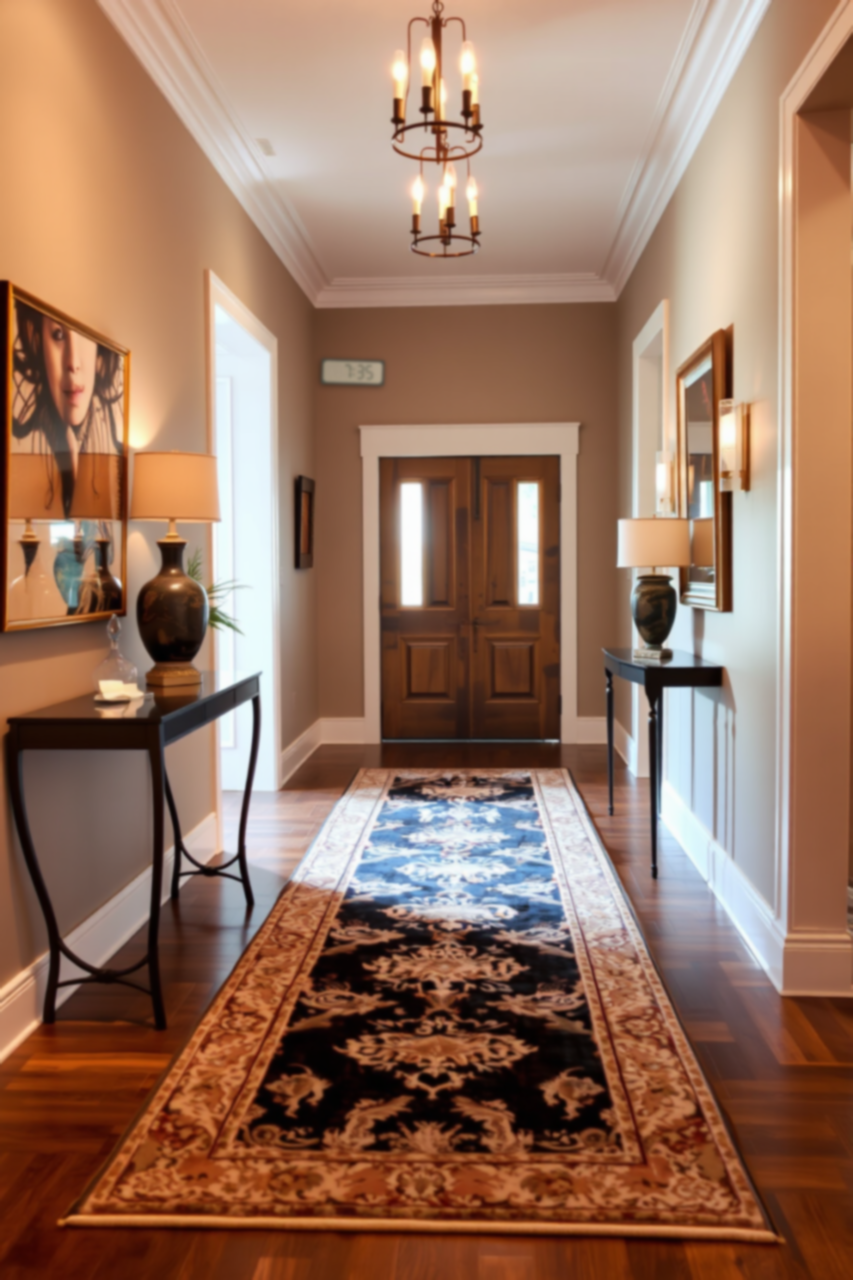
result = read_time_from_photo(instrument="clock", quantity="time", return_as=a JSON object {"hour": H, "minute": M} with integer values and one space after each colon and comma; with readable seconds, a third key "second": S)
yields {"hour": 7, "minute": 35}
